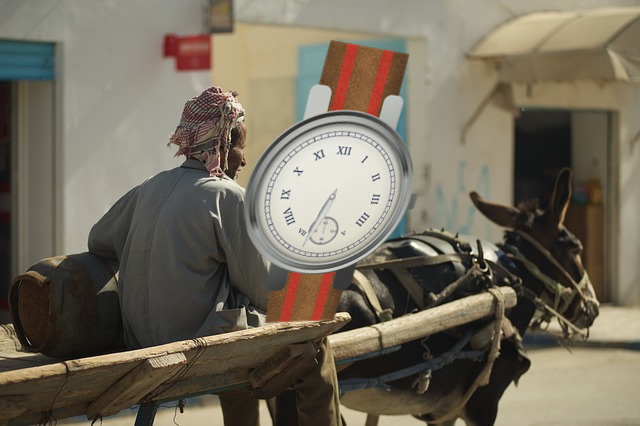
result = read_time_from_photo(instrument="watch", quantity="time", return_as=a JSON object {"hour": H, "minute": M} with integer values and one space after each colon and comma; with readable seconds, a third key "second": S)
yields {"hour": 6, "minute": 33}
